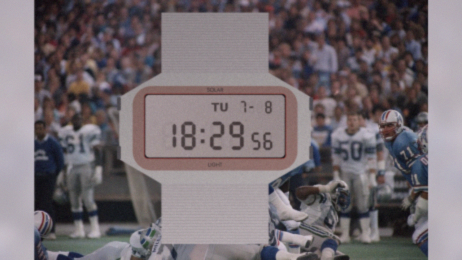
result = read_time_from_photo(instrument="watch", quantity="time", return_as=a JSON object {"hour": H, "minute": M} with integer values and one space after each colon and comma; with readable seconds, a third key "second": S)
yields {"hour": 18, "minute": 29, "second": 56}
